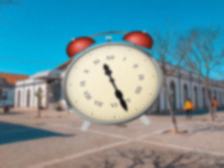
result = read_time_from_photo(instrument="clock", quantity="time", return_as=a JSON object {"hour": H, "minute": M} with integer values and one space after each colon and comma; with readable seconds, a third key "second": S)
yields {"hour": 11, "minute": 27}
